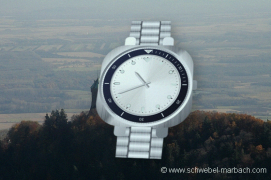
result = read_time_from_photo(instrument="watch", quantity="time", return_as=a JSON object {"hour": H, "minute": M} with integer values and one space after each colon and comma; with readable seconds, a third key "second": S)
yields {"hour": 10, "minute": 41}
